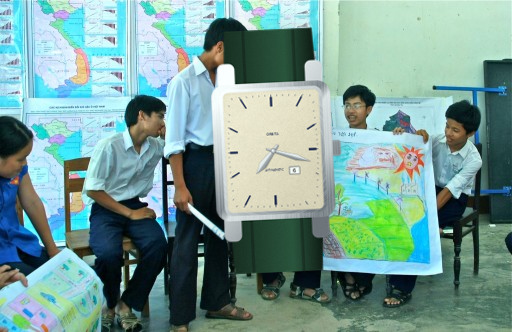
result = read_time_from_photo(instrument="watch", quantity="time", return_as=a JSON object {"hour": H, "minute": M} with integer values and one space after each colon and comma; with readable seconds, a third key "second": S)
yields {"hour": 7, "minute": 18}
